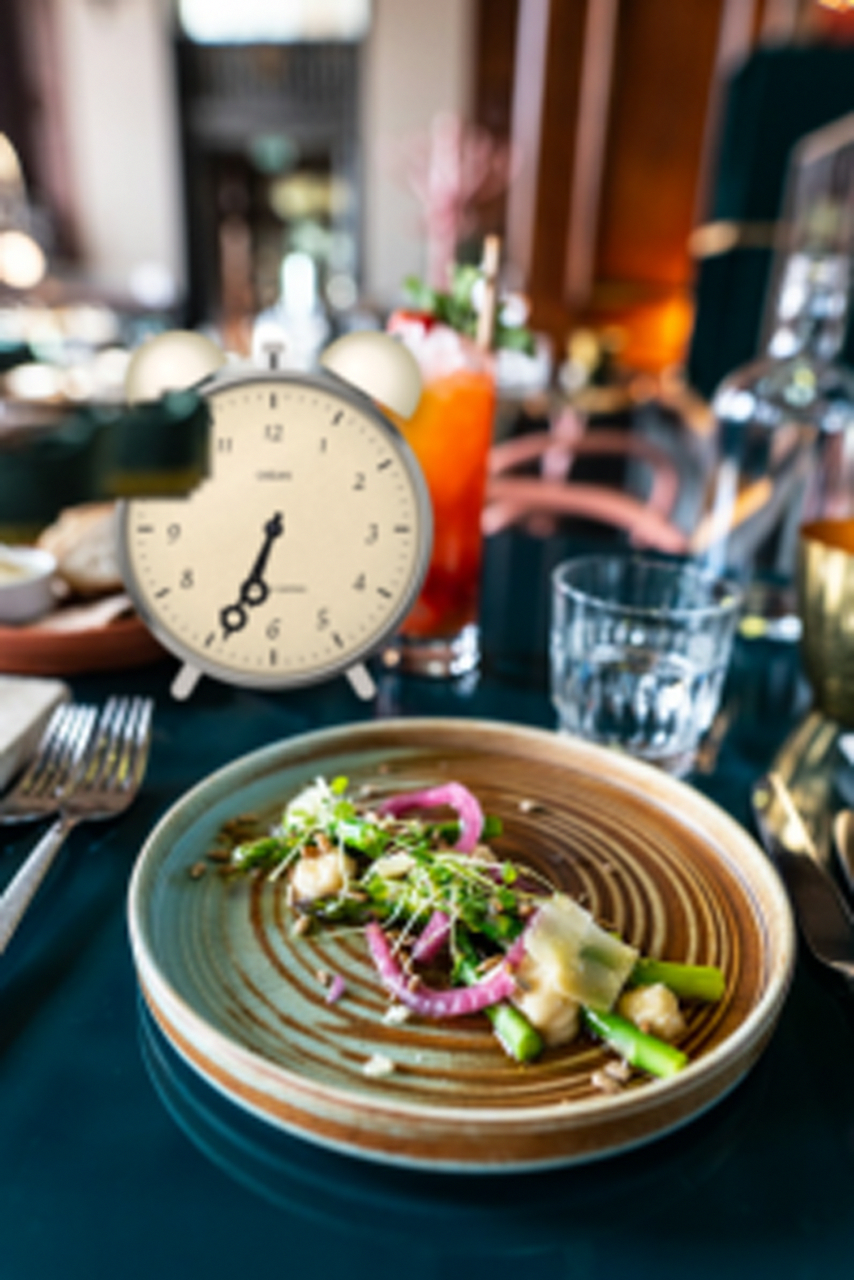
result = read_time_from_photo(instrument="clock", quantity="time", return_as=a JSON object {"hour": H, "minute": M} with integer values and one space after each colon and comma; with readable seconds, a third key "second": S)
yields {"hour": 6, "minute": 34}
